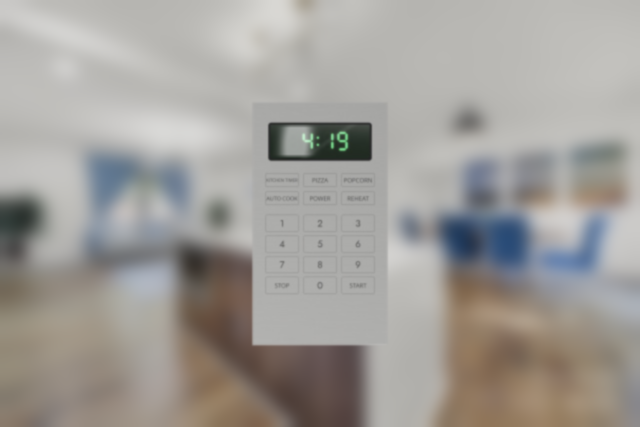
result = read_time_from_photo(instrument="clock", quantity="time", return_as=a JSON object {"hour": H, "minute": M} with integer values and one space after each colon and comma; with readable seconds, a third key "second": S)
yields {"hour": 4, "minute": 19}
